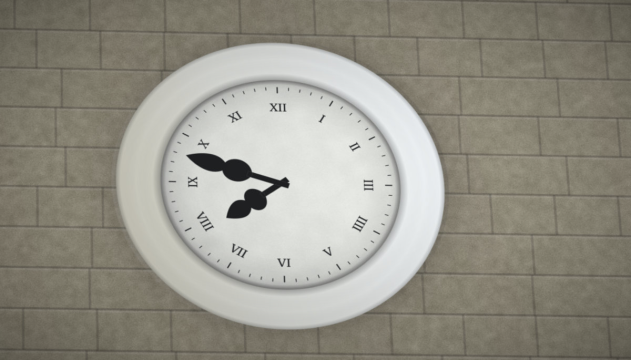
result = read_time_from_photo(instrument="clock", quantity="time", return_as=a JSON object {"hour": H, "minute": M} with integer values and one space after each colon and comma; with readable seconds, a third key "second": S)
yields {"hour": 7, "minute": 48}
